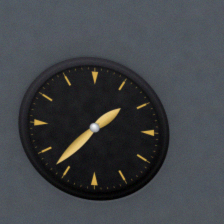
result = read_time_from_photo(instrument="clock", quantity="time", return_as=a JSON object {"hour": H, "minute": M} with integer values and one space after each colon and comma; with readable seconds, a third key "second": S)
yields {"hour": 1, "minute": 37}
